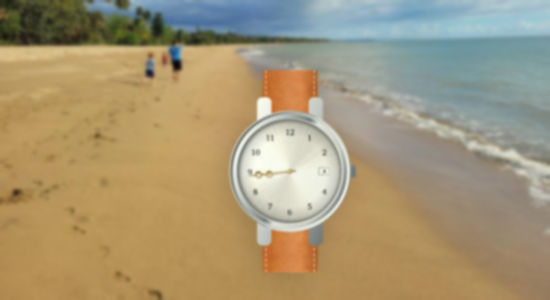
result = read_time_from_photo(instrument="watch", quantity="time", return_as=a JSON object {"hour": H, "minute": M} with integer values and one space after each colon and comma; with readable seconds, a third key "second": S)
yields {"hour": 8, "minute": 44}
